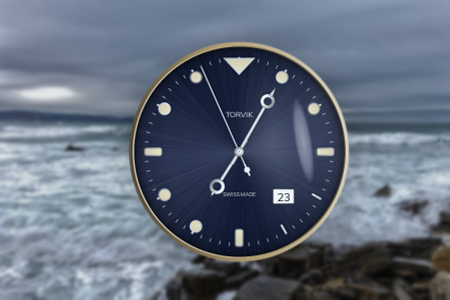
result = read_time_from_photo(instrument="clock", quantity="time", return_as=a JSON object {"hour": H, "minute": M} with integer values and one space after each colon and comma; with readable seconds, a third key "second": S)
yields {"hour": 7, "minute": 4, "second": 56}
